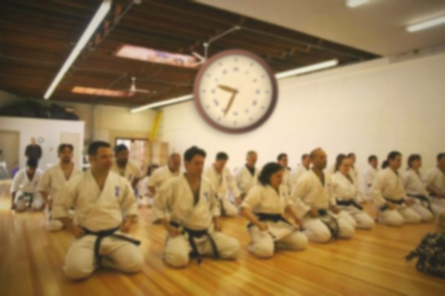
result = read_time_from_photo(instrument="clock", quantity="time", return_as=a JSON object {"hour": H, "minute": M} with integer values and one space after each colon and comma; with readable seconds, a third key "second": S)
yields {"hour": 9, "minute": 34}
